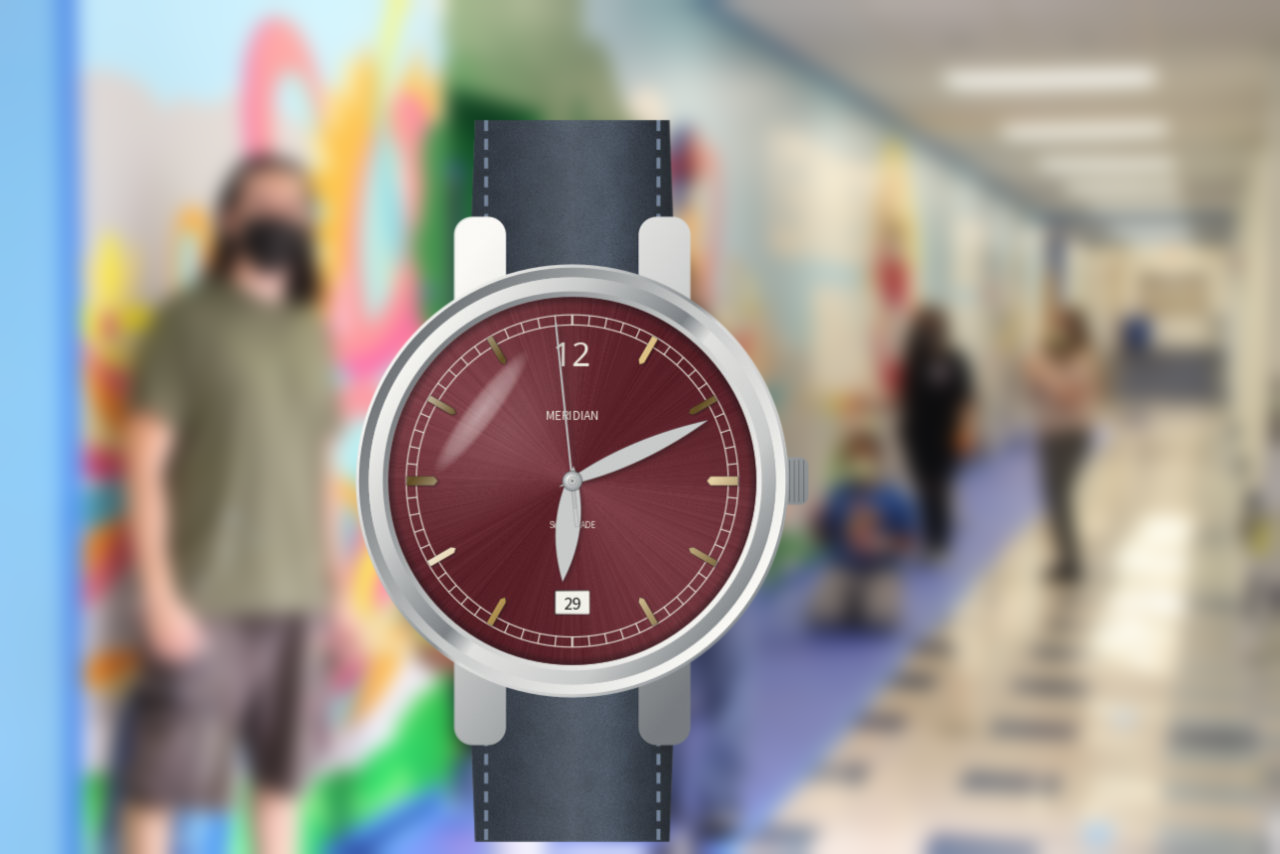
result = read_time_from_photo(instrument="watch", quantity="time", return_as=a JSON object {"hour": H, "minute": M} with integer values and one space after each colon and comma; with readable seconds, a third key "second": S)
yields {"hour": 6, "minute": 10, "second": 59}
